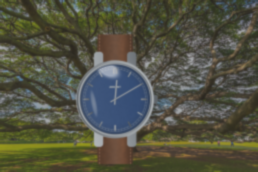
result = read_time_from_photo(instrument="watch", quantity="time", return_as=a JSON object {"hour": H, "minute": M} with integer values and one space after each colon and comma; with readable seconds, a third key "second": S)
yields {"hour": 12, "minute": 10}
